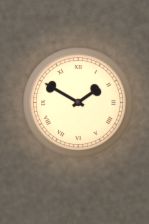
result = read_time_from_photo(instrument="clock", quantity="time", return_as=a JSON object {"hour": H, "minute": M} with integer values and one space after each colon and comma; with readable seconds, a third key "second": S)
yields {"hour": 1, "minute": 50}
